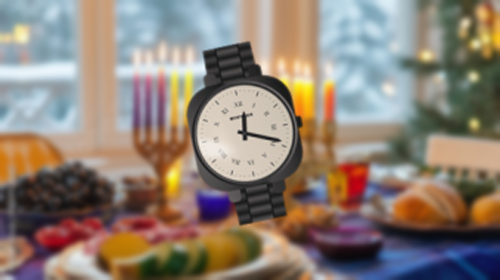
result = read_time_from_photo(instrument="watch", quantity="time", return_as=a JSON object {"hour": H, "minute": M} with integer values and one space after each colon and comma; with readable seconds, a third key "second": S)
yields {"hour": 12, "minute": 19}
